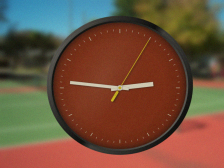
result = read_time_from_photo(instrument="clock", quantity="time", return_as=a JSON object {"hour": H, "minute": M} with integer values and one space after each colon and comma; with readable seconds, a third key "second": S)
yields {"hour": 2, "minute": 46, "second": 5}
